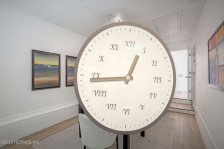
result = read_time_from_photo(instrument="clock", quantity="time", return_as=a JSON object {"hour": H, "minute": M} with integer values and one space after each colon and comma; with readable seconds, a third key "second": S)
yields {"hour": 12, "minute": 44}
